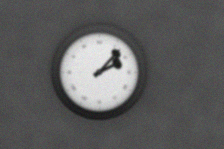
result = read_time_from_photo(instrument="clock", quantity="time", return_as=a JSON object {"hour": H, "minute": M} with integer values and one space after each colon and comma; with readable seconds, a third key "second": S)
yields {"hour": 2, "minute": 7}
